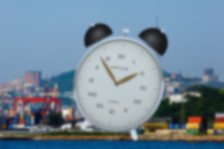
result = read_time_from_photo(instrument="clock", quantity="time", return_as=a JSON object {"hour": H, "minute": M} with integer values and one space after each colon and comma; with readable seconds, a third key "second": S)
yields {"hour": 1, "minute": 53}
